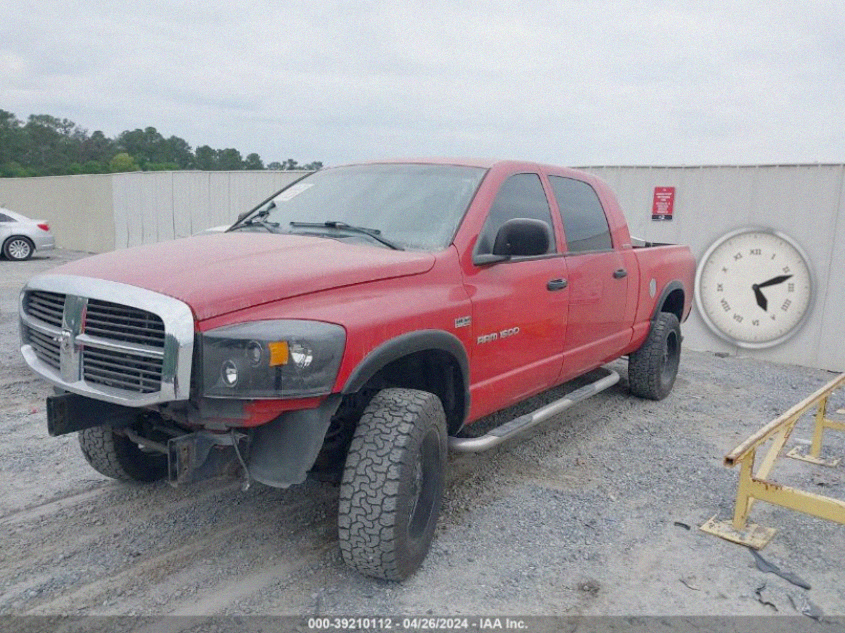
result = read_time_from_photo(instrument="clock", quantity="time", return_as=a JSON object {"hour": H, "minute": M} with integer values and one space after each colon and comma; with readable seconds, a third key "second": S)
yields {"hour": 5, "minute": 12}
